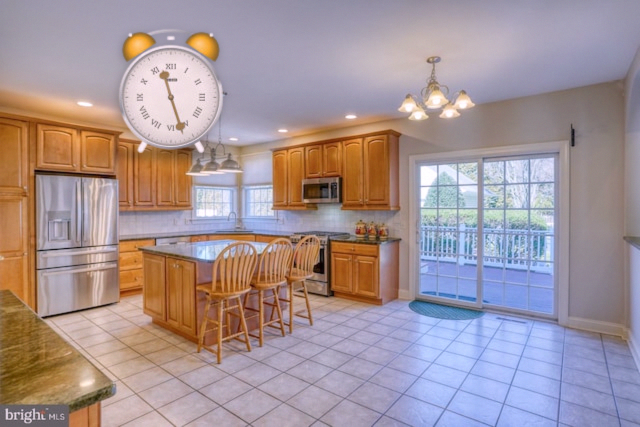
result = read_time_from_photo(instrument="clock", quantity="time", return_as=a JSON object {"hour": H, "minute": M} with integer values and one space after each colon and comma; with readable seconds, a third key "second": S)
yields {"hour": 11, "minute": 27}
